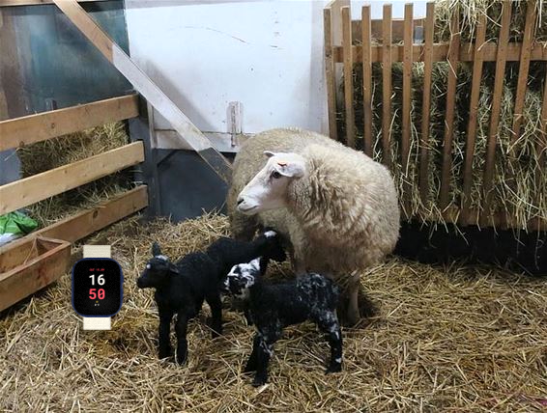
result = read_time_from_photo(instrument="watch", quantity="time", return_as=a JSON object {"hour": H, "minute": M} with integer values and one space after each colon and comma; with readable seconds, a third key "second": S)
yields {"hour": 16, "minute": 50}
